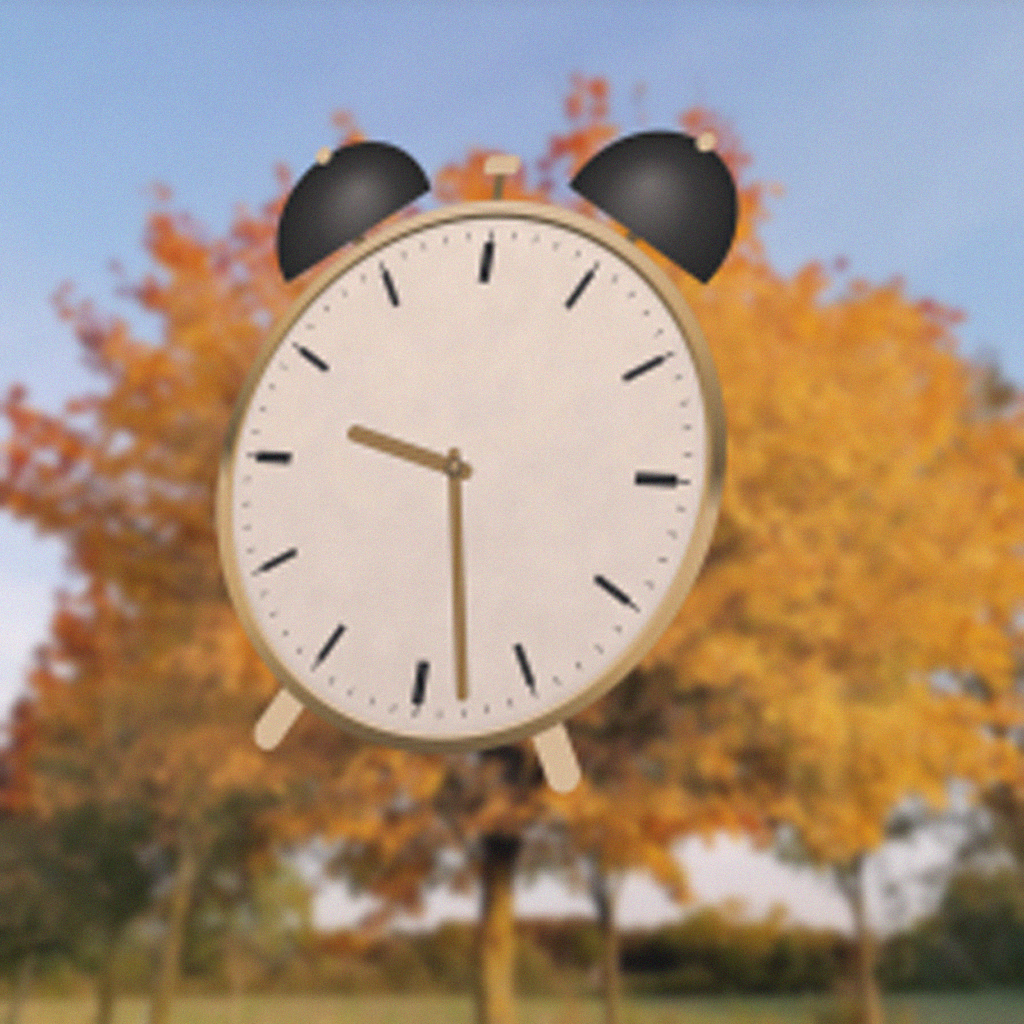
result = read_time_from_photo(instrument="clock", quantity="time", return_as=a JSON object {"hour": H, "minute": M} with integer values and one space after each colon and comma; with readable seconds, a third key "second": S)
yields {"hour": 9, "minute": 28}
